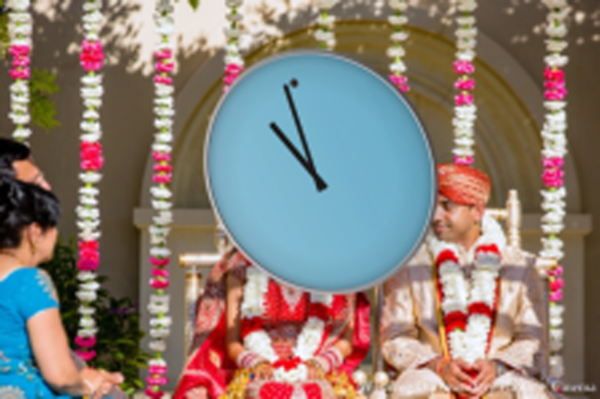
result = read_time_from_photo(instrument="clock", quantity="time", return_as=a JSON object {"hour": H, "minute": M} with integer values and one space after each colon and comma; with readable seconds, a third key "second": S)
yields {"hour": 10, "minute": 59}
